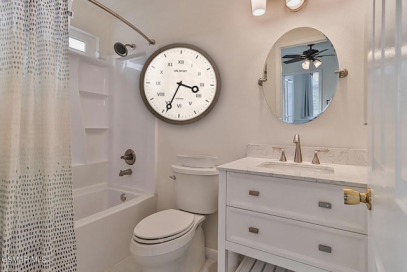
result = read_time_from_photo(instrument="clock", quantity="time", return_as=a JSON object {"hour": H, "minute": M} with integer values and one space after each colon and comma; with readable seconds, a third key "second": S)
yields {"hour": 3, "minute": 34}
